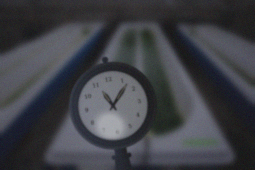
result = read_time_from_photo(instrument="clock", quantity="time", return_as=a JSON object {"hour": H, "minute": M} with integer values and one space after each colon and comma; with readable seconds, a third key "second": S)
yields {"hour": 11, "minute": 7}
